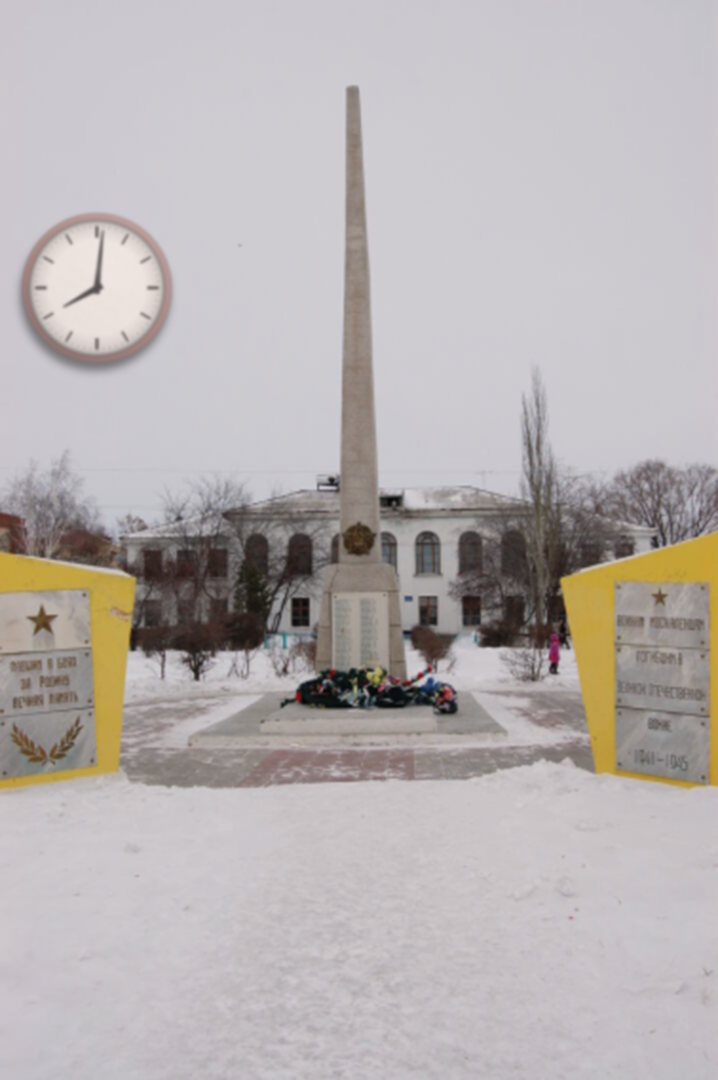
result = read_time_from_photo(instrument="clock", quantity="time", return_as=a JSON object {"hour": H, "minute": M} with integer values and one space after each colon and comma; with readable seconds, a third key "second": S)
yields {"hour": 8, "minute": 1}
